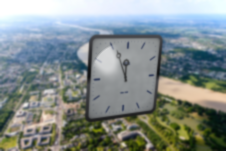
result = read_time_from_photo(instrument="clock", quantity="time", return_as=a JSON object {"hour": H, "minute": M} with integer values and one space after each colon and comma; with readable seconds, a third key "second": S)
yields {"hour": 11, "minute": 56}
